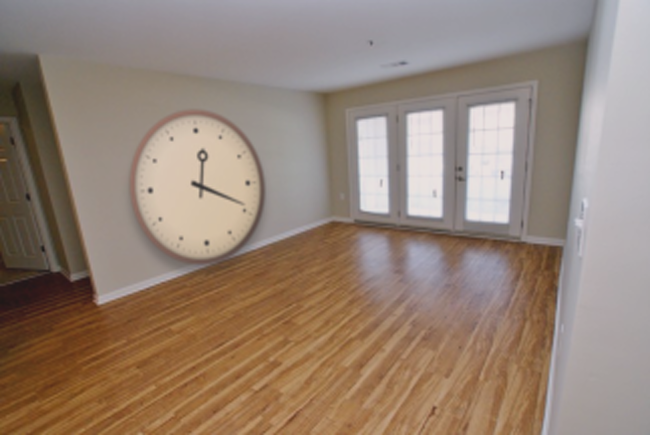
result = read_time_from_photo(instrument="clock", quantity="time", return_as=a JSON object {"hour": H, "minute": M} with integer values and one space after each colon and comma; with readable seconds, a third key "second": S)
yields {"hour": 12, "minute": 19}
